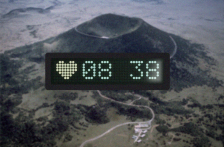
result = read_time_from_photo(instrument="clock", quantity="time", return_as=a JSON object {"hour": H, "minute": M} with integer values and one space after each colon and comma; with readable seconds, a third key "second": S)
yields {"hour": 8, "minute": 38}
